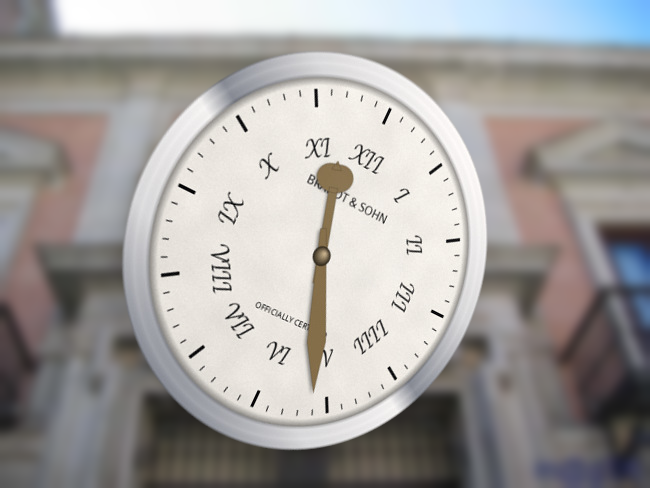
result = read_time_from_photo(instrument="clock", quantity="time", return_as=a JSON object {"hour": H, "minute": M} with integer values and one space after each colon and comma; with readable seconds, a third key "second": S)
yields {"hour": 11, "minute": 26}
